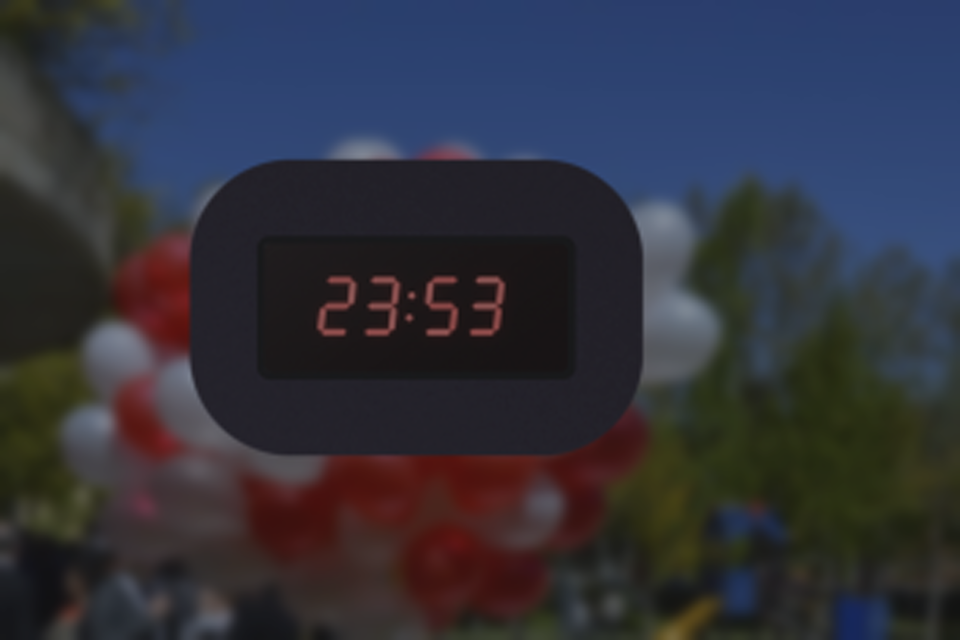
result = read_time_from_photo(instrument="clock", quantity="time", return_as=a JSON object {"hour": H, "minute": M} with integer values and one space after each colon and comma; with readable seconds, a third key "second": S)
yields {"hour": 23, "minute": 53}
